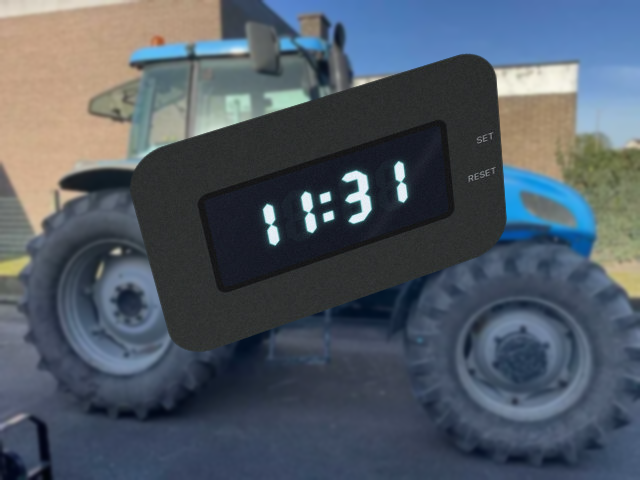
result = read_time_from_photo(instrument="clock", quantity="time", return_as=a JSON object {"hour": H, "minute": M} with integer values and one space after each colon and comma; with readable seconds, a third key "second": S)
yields {"hour": 11, "minute": 31}
